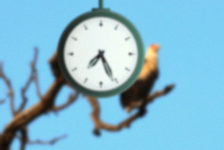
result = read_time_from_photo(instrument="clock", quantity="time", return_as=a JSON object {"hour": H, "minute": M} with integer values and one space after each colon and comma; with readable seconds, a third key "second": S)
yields {"hour": 7, "minute": 26}
